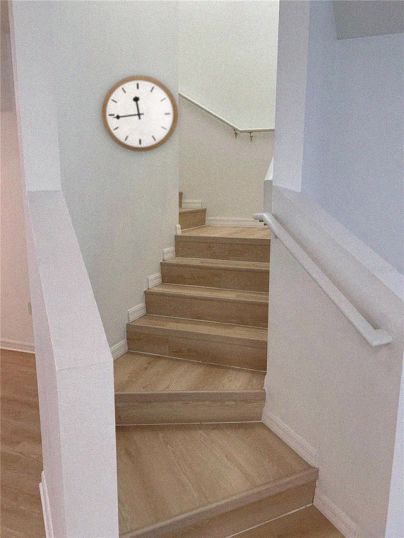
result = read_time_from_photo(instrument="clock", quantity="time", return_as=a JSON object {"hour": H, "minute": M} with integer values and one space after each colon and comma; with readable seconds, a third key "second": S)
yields {"hour": 11, "minute": 44}
